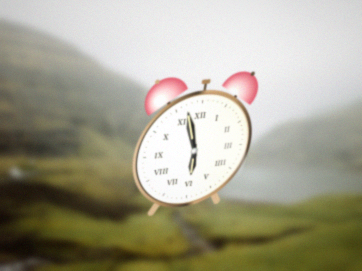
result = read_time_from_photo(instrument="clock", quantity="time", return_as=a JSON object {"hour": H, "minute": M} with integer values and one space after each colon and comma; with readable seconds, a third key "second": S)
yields {"hour": 5, "minute": 57}
